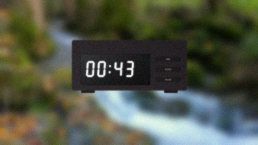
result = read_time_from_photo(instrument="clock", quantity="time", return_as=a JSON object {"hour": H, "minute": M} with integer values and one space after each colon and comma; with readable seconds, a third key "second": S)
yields {"hour": 0, "minute": 43}
